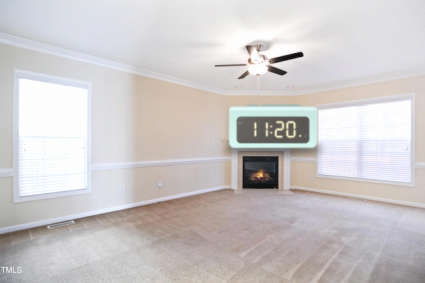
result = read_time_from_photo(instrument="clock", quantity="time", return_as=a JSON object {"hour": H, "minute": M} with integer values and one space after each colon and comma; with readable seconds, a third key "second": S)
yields {"hour": 11, "minute": 20}
